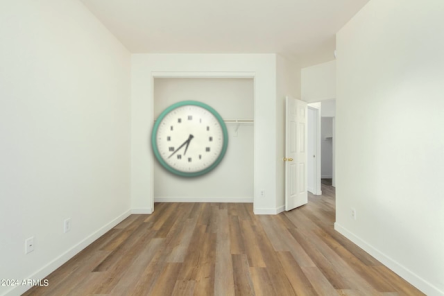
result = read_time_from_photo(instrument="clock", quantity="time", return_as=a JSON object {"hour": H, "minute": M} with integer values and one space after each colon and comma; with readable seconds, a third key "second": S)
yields {"hour": 6, "minute": 38}
